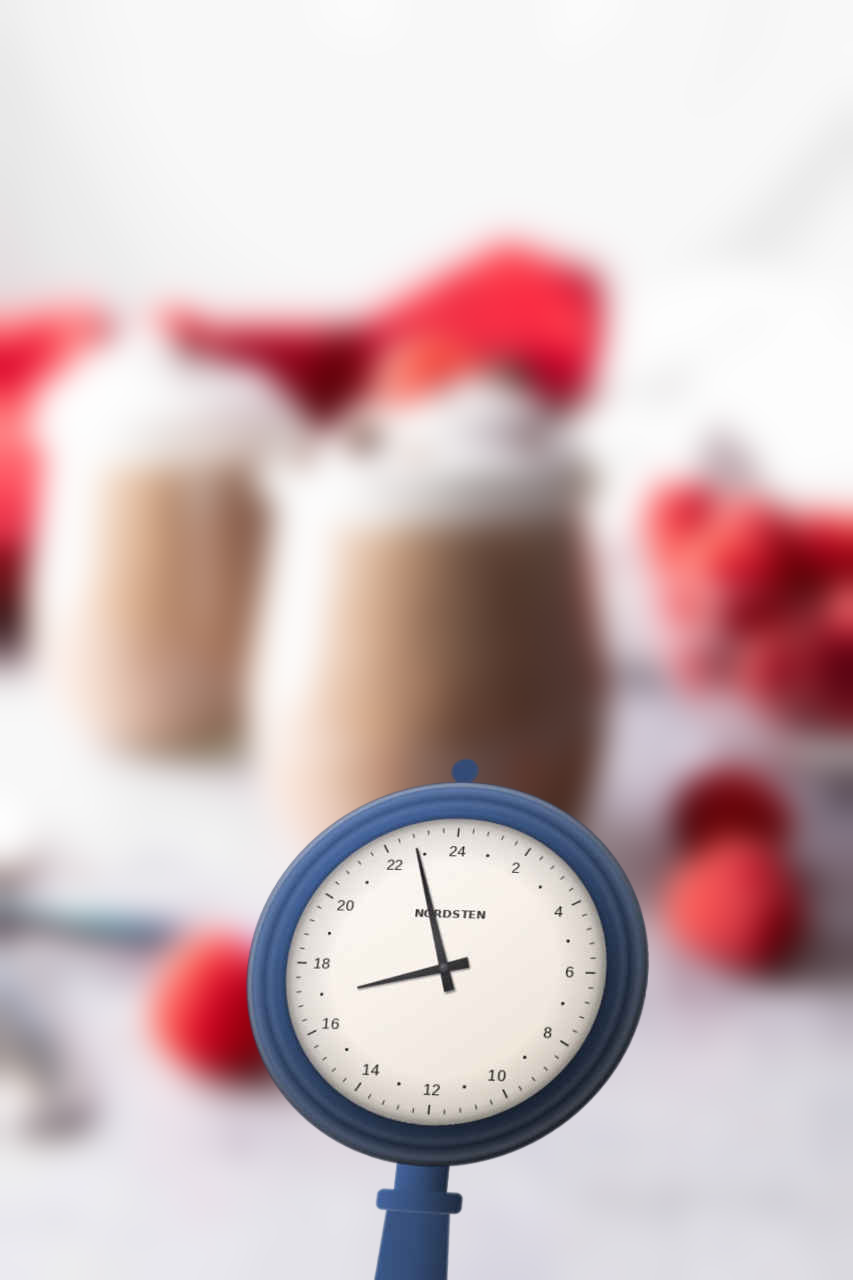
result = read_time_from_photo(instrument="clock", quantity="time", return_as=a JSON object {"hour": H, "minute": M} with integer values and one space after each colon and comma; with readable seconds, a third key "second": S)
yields {"hour": 16, "minute": 57}
